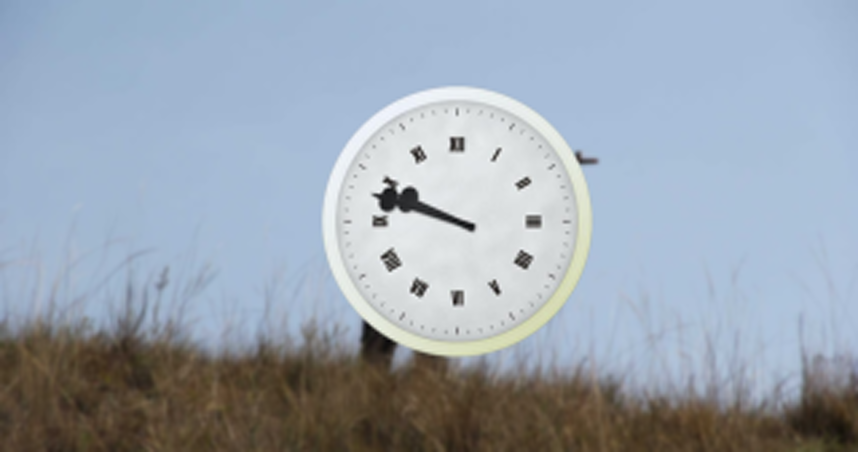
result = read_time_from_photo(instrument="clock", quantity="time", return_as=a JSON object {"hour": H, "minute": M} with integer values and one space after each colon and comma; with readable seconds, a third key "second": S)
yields {"hour": 9, "minute": 48}
